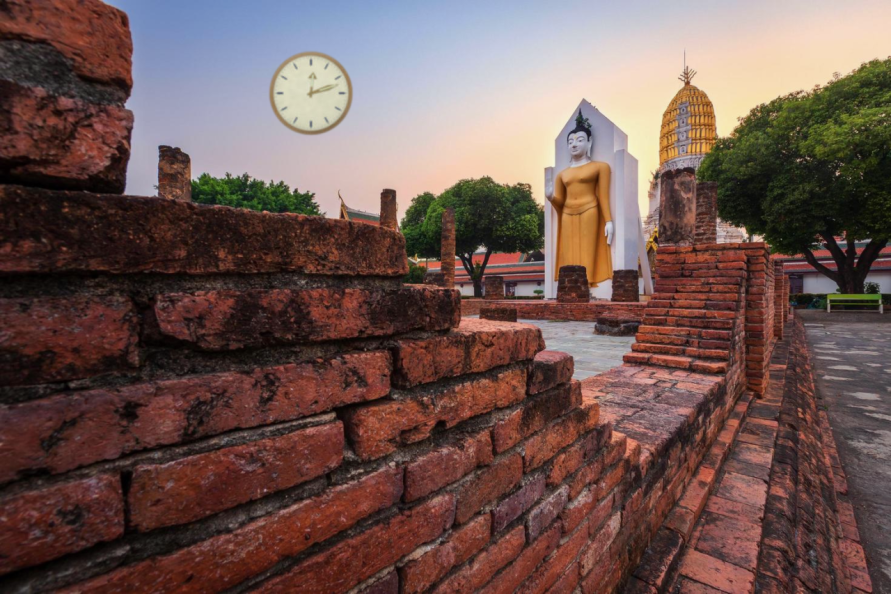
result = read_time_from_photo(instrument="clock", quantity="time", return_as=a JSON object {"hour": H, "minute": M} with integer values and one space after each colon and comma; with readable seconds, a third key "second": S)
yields {"hour": 12, "minute": 12}
